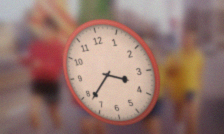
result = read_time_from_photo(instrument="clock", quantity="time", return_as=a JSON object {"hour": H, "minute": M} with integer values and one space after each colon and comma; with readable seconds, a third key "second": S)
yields {"hour": 3, "minute": 38}
